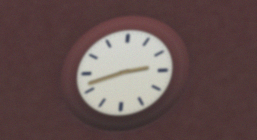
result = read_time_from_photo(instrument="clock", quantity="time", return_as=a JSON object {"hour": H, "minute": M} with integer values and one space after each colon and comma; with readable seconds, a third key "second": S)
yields {"hour": 2, "minute": 42}
